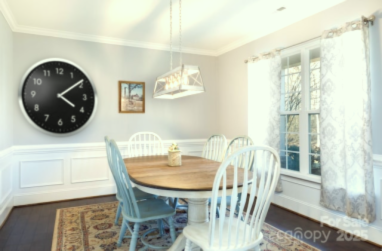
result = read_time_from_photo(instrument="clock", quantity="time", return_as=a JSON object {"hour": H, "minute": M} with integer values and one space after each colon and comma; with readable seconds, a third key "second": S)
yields {"hour": 4, "minute": 9}
